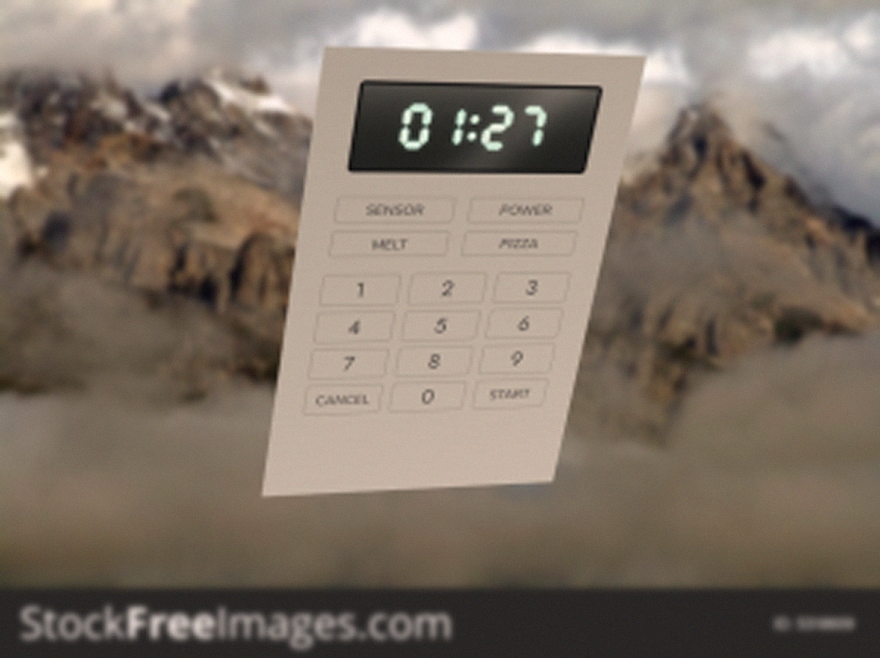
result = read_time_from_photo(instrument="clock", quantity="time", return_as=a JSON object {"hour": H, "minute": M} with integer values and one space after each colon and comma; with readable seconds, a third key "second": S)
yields {"hour": 1, "minute": 27}
